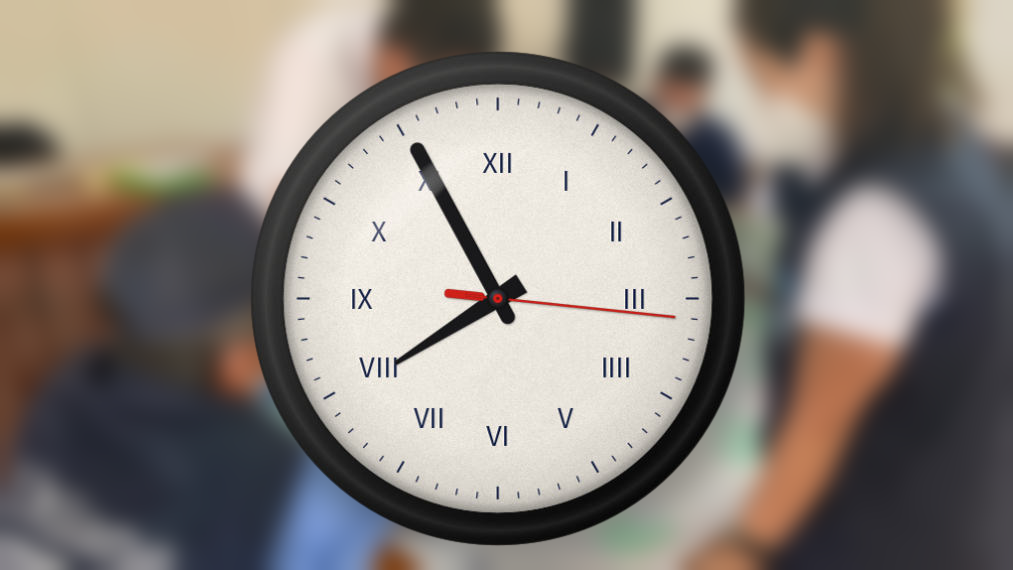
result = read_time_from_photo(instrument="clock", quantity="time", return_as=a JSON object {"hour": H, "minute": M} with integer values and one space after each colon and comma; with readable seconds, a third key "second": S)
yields {"hour": 7, "minute": 55, "second": 16}
